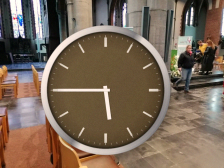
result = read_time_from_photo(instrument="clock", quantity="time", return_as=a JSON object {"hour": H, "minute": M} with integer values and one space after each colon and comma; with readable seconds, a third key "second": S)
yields {"hour": 5, "minute": 45}
